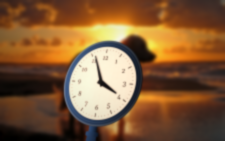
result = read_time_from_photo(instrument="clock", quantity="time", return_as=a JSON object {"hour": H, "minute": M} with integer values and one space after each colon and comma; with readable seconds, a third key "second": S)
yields {"hour": 3, "minute": 56}
